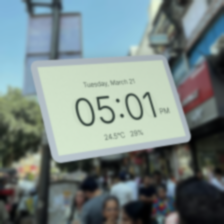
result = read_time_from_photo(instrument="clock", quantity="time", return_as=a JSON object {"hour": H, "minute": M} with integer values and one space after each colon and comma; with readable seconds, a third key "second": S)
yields {"hour": 5, "minute": 1}
